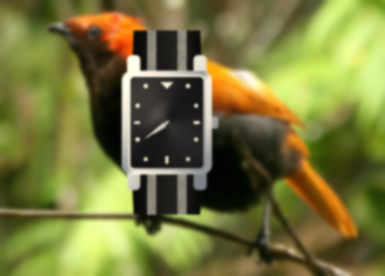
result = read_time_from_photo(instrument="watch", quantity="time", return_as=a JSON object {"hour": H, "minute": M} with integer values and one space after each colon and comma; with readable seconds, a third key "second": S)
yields {"hour": 7, "minute": 39}
